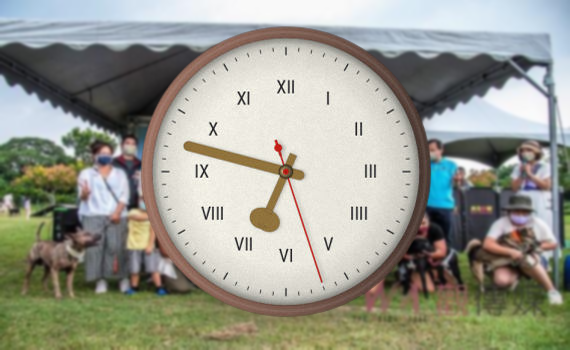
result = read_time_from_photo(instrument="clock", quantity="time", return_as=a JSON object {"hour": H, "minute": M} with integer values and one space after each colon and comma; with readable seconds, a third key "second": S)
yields {"hour": 6, "minute": 47, "second": 27}
